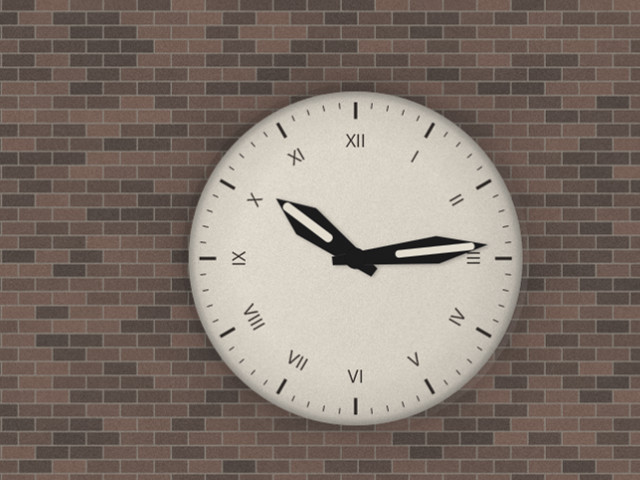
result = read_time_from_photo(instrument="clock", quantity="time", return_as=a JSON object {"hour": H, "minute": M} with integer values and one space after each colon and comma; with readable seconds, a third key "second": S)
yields {"hour": 10, "minute": 14}
